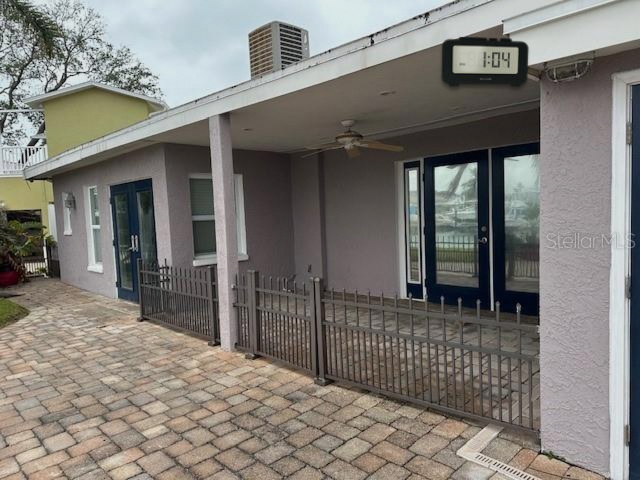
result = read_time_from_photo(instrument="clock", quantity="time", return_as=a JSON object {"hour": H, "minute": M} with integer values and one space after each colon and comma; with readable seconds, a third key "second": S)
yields {"hour": 1, "minute": 4}
